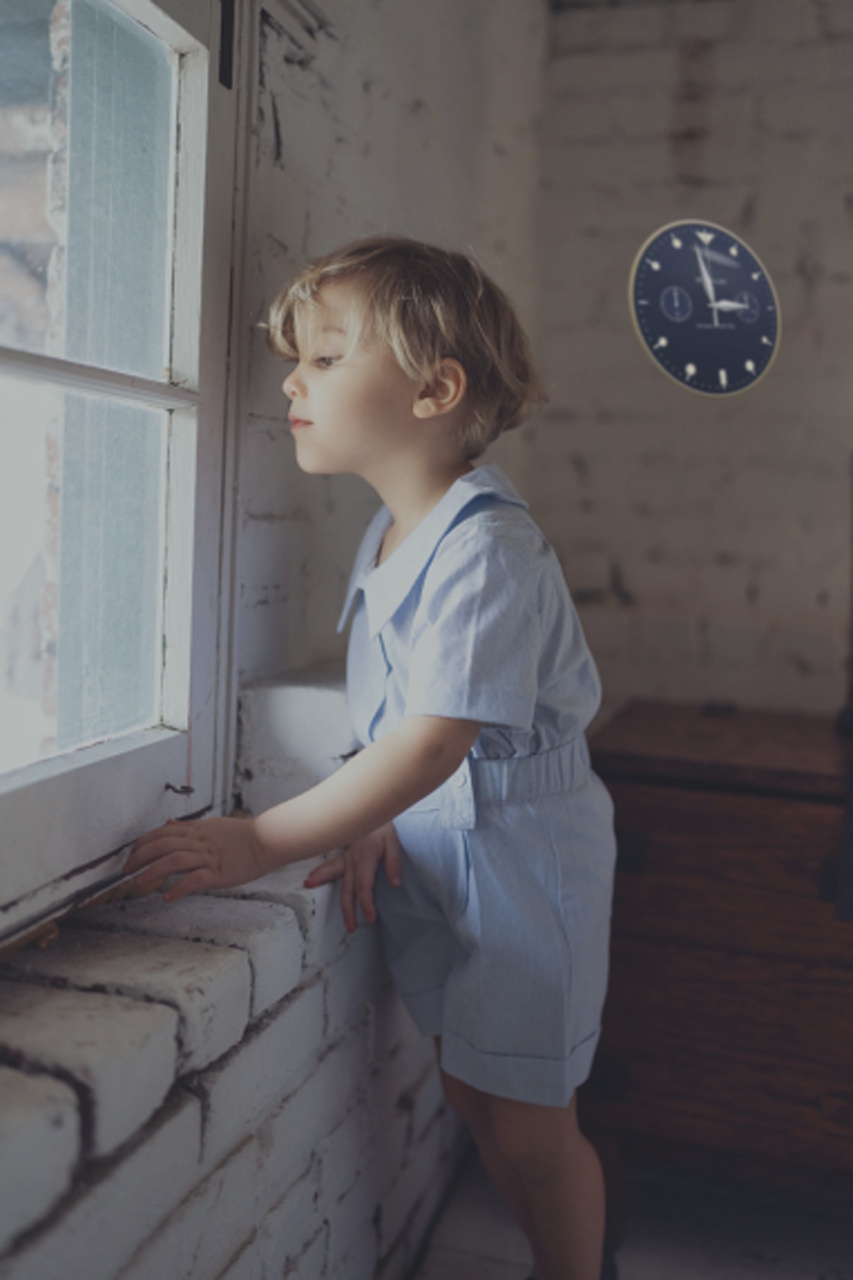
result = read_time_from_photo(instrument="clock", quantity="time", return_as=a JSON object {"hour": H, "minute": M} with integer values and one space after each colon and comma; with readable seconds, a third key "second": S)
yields {"hour": 2, "minute": 58}
